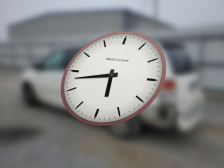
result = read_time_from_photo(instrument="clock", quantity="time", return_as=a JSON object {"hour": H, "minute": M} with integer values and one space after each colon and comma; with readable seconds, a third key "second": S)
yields {"hour": 5, "minute": 43}
